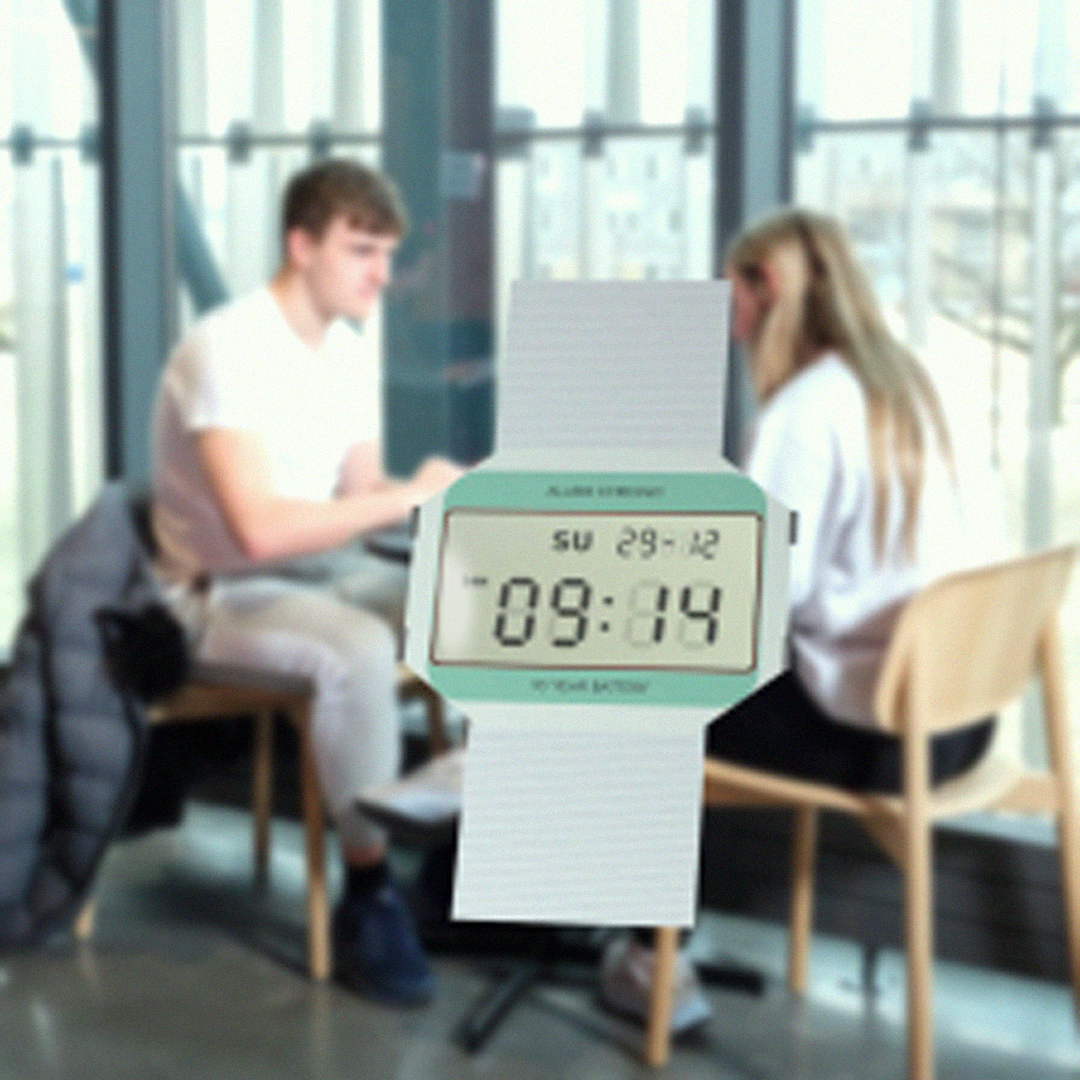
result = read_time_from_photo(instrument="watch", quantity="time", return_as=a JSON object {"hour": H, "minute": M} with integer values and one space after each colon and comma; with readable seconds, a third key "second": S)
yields {"hour": 9, "minute": 14}
